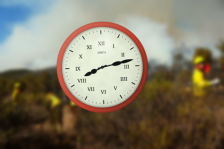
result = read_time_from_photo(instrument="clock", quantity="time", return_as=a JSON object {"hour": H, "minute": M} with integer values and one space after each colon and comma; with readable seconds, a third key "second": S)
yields {"hour": 8, "minute": 13}
